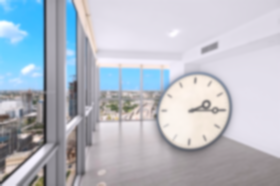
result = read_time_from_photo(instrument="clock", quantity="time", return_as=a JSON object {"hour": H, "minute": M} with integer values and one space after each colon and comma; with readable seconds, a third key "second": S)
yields {"hour": 2, "minute": 15}
